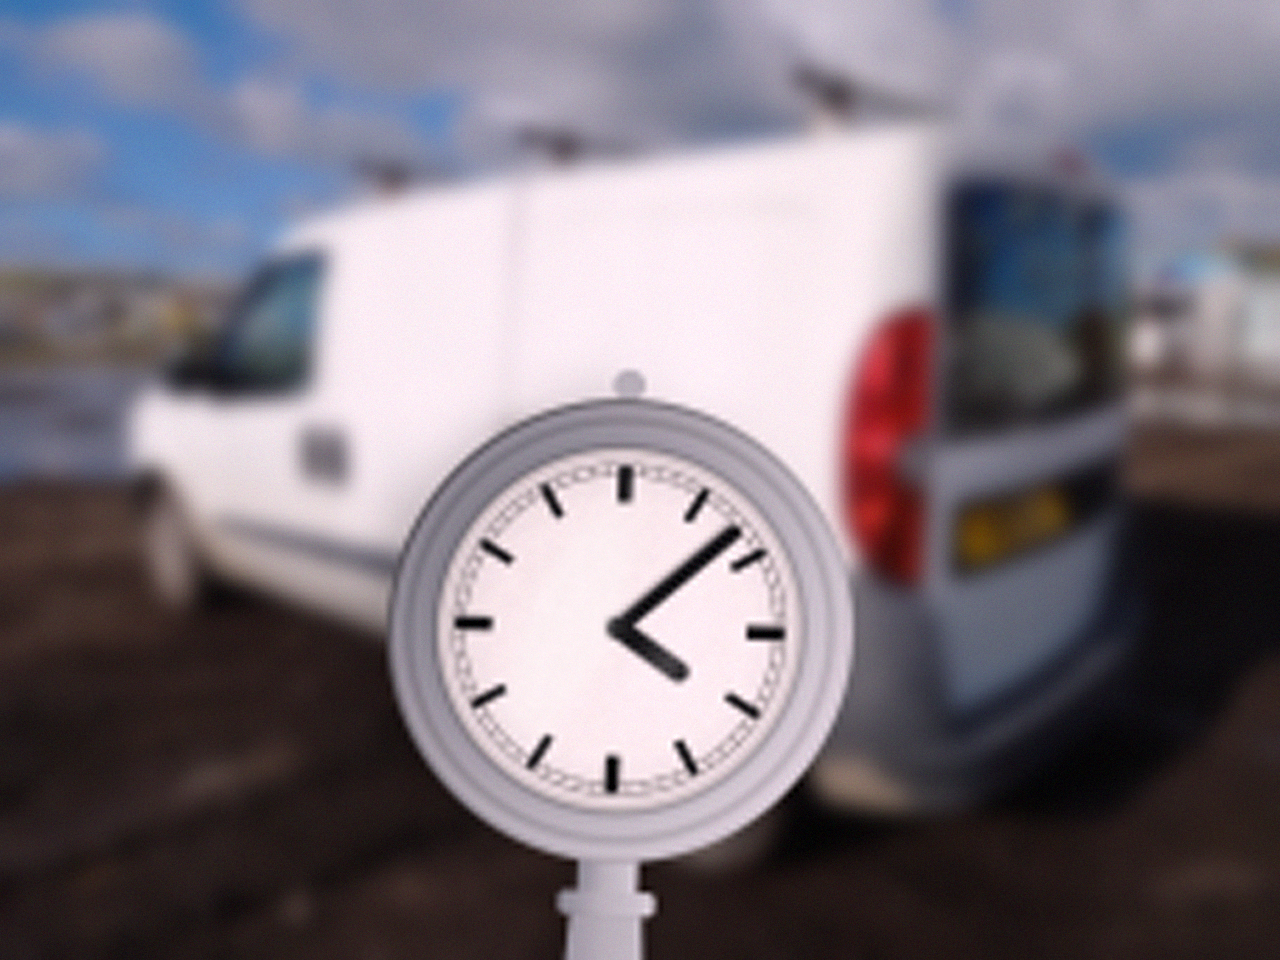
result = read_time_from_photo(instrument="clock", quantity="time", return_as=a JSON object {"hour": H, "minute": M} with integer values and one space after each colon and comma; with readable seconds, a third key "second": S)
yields {"hour": 4, "minute": 8}
